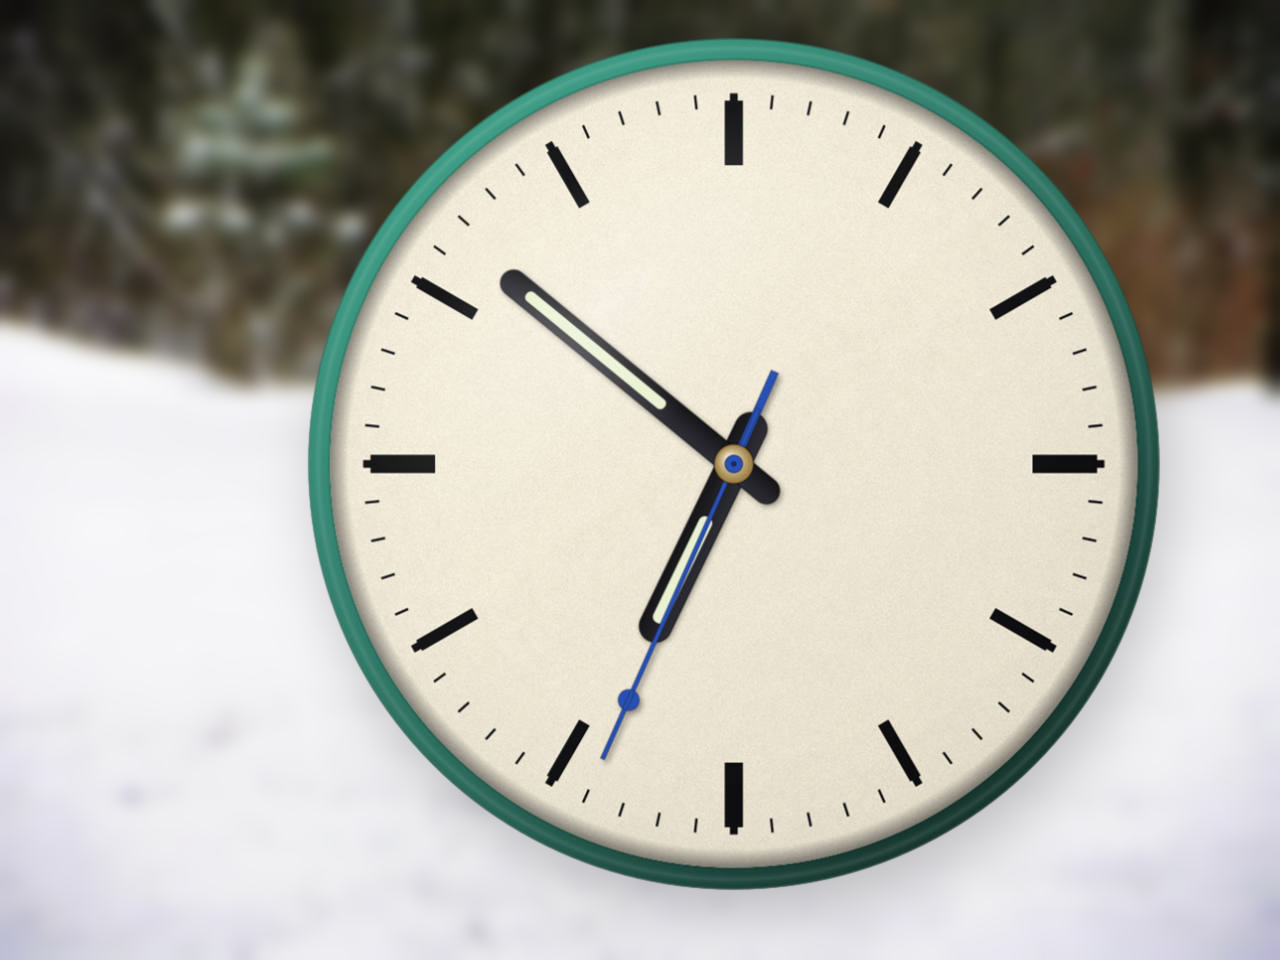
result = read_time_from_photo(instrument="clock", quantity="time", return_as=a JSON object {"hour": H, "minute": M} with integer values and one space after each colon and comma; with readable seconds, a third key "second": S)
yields {"hour": 6, "minute": 51, "second": 34}
